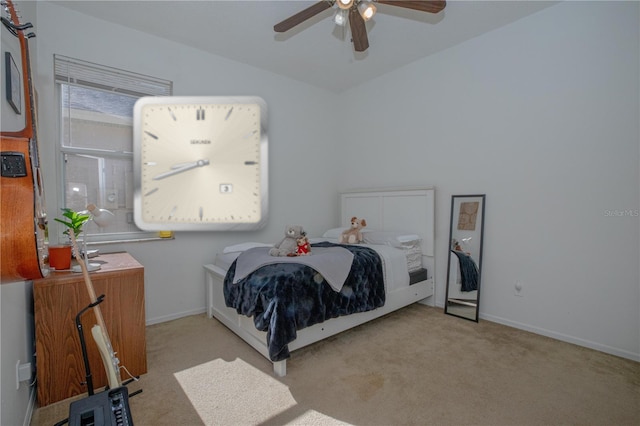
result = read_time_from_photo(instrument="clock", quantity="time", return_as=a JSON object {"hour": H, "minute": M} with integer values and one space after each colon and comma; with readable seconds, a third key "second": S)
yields {"hour": 8, "minute": 42}
